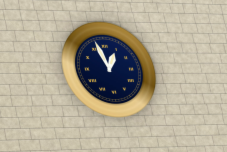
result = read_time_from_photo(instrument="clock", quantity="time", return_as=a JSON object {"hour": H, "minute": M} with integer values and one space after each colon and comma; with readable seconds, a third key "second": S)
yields {"hour": 12, "minute": 57}
